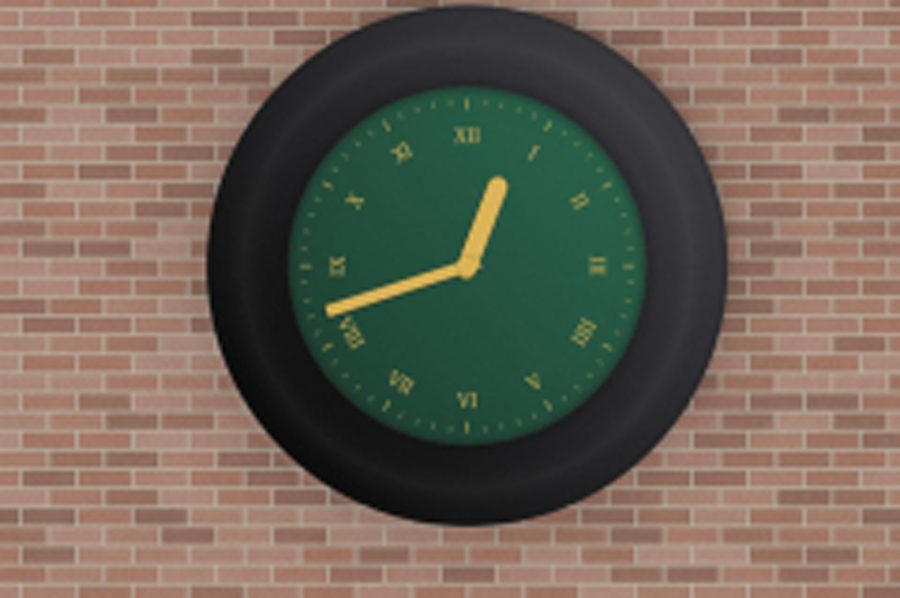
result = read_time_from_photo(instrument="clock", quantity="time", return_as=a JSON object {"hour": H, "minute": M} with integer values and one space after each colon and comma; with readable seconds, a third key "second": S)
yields {"hour": 12, "minute": 42}
